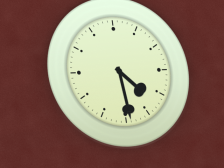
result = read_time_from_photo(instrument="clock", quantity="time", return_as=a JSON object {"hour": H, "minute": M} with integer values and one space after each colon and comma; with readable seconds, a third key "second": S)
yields {"hour": 4, "minute": 29}
